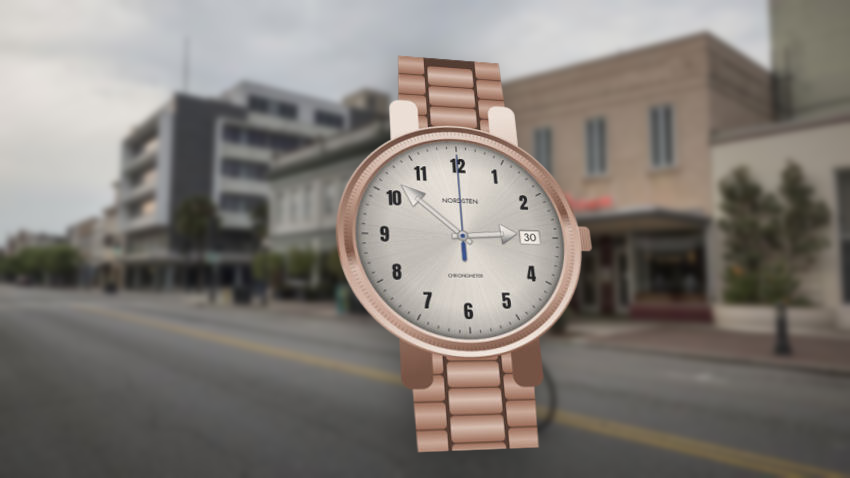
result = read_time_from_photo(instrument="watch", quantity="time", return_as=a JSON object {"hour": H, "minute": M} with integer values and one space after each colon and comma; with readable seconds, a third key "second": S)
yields {"hour": 2, "minute": 52, "second": 0}
